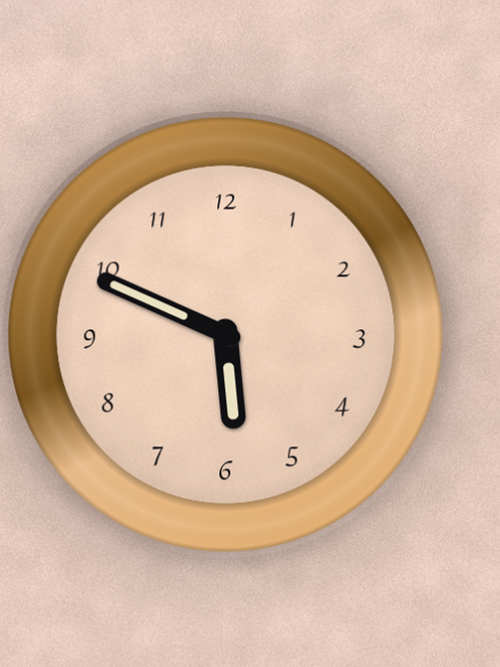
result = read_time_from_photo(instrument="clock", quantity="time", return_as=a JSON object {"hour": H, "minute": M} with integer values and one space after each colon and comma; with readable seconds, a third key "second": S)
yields {"hour": 5, "minute": 49}
